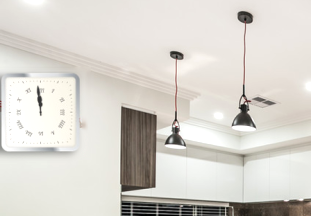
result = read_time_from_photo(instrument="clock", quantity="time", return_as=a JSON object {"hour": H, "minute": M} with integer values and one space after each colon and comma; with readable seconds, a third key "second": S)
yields {"hour": 11, "minute": 59}
